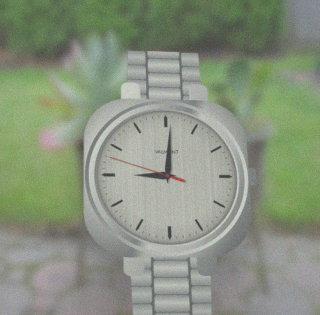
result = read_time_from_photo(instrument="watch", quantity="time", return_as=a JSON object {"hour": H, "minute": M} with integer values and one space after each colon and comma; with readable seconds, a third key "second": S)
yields {"hour": 9, "minute": 0, "second": 48}
